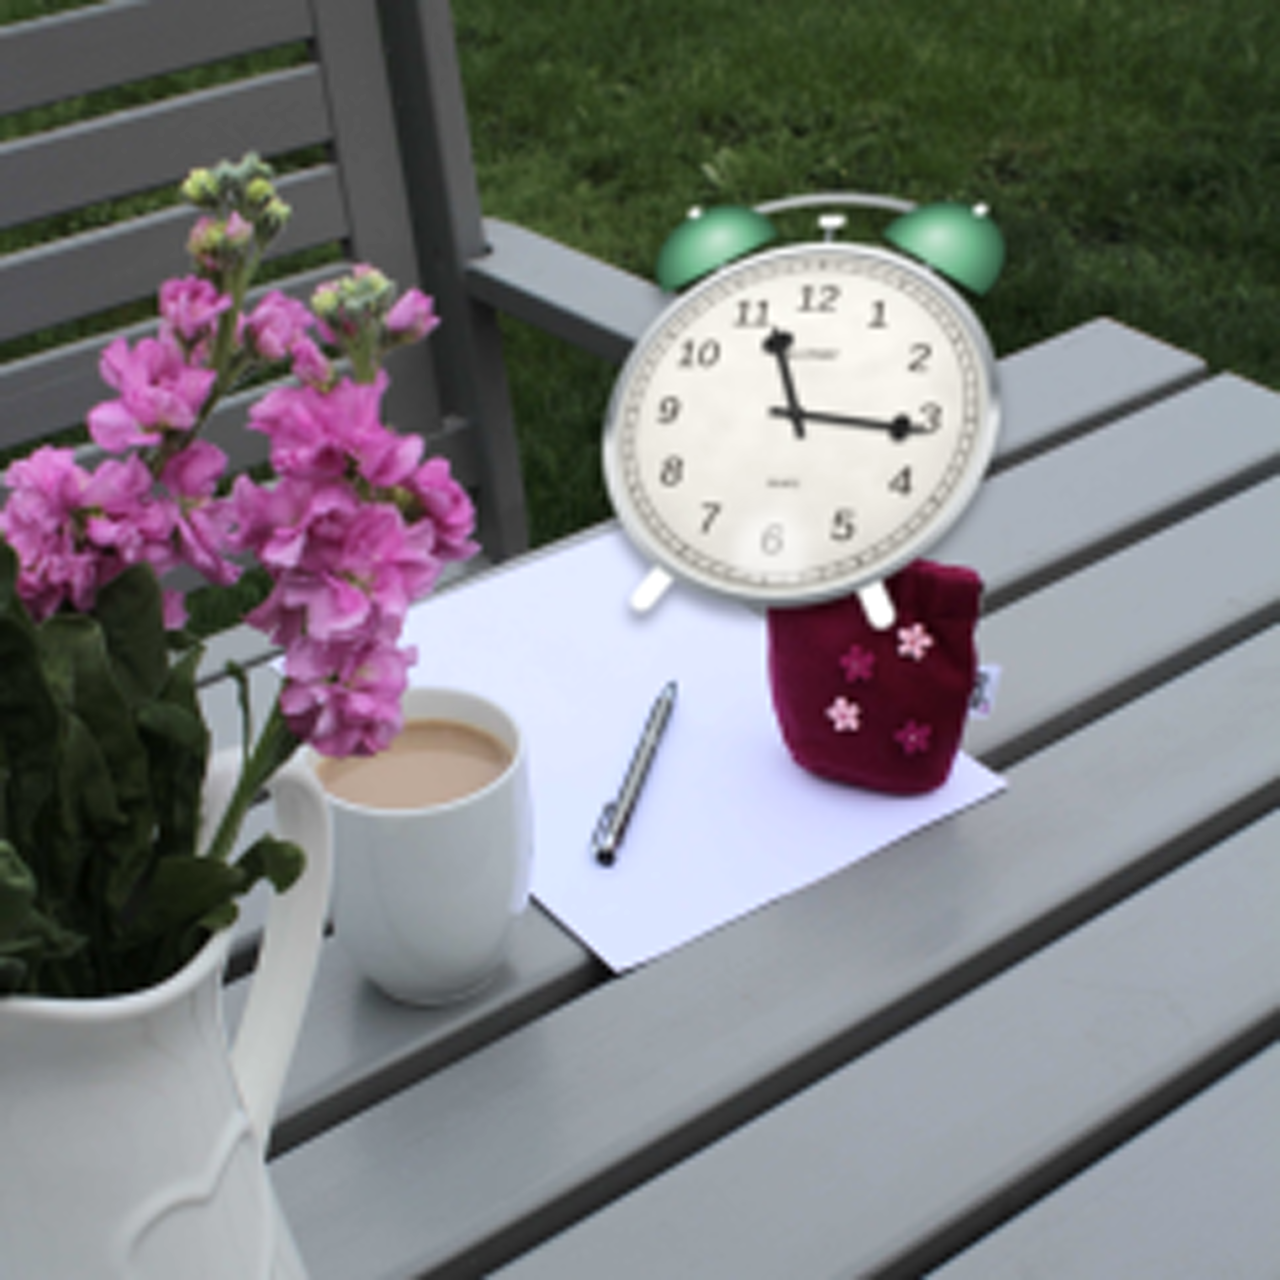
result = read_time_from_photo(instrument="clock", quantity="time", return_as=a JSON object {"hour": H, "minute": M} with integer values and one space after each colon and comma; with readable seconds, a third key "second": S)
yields {"hour": 11, "minute": 16}
